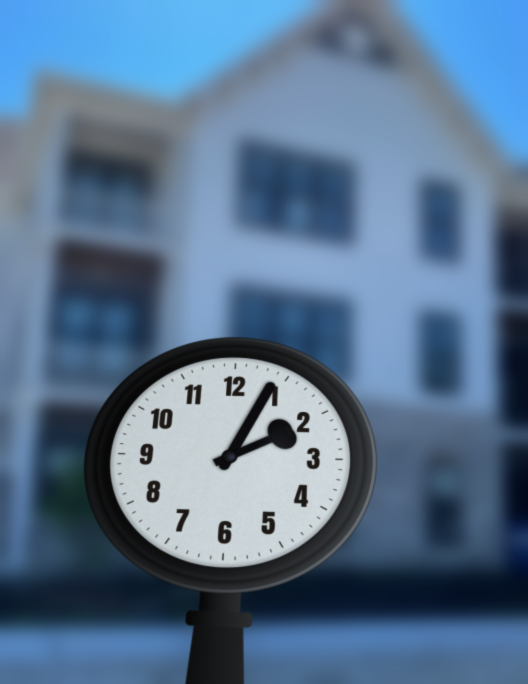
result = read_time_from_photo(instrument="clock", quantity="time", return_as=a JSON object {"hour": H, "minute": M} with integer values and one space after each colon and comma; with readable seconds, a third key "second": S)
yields {"hour": 2, "minute": 4}
